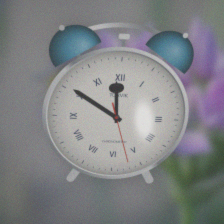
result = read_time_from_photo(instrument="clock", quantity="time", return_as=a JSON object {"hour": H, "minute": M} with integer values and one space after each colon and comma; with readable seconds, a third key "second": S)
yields {"hour": 11, "minute": 50, "second": 27}
